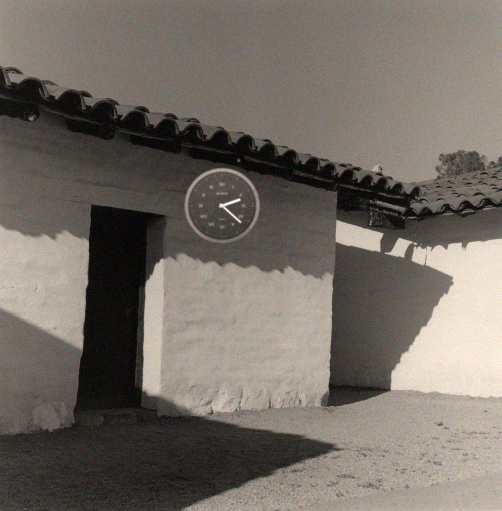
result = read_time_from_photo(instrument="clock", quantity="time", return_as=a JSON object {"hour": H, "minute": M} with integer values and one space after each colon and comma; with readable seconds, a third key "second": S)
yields {"hour": 2, "minute": 22}
